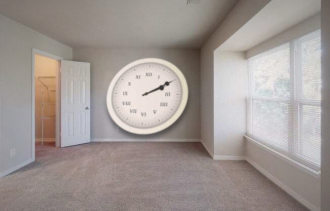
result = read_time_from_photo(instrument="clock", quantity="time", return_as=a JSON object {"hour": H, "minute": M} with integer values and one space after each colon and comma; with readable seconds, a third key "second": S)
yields {"hour": 2, "minute": 10}
